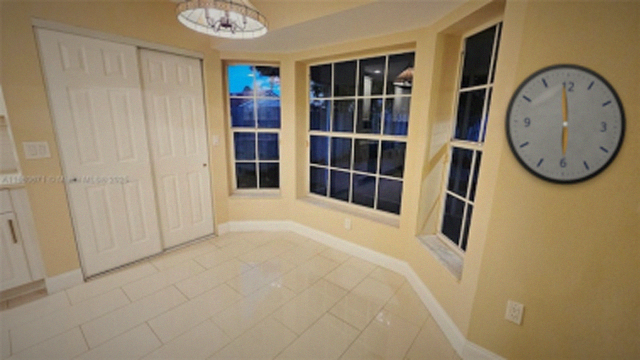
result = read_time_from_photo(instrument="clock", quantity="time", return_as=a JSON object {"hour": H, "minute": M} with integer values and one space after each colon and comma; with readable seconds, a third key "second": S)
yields {"hour": 5, "minute": 59}
